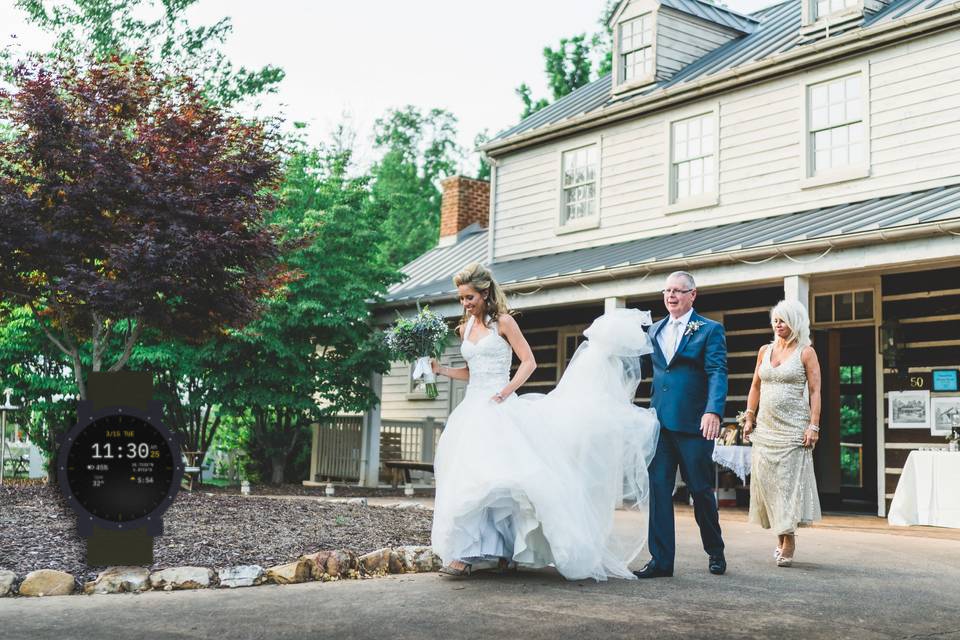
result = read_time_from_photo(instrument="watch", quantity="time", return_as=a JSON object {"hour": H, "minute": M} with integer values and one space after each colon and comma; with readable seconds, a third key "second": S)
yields {"hour": 11, "minute": 30}
